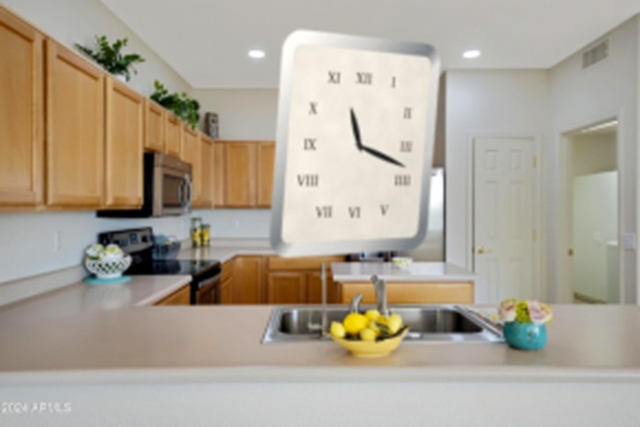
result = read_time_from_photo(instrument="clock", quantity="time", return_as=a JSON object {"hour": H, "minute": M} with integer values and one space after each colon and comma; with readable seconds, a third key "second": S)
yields {"hour": 11, "minute": 18}
